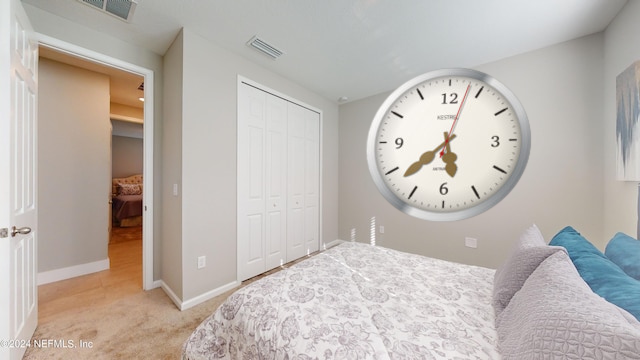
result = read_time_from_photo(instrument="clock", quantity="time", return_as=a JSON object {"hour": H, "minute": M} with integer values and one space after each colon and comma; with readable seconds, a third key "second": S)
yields {"hour": 5, "minute": 38, "second": 3}
